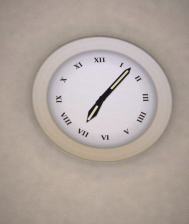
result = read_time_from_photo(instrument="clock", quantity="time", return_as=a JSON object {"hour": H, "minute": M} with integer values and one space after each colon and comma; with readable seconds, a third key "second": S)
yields {"hour": 7, "minute": 7}
